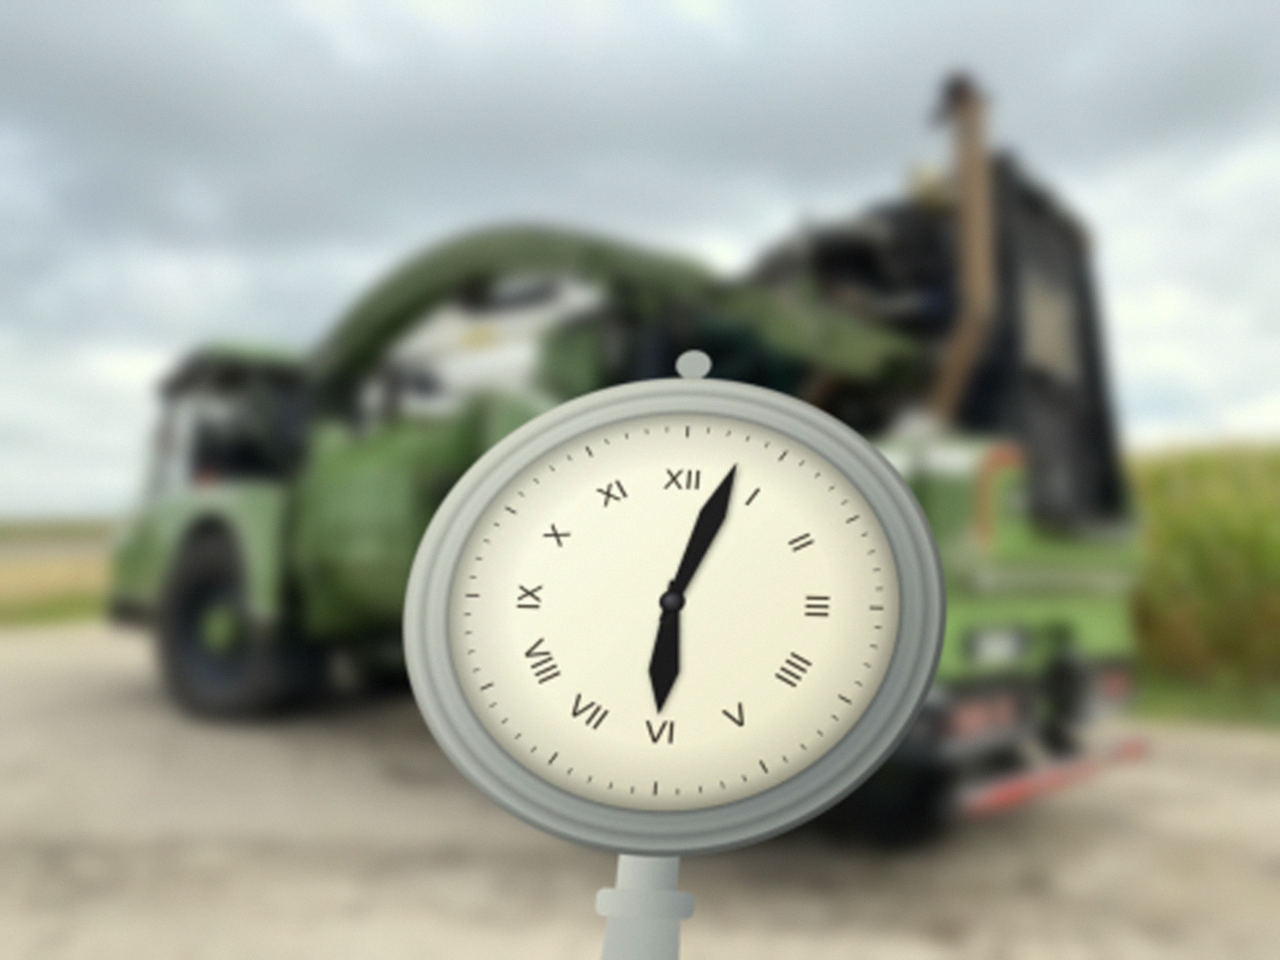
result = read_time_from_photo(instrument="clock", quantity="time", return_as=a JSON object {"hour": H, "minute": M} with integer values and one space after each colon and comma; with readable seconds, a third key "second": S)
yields {"hour": 6, "minute": 3}
